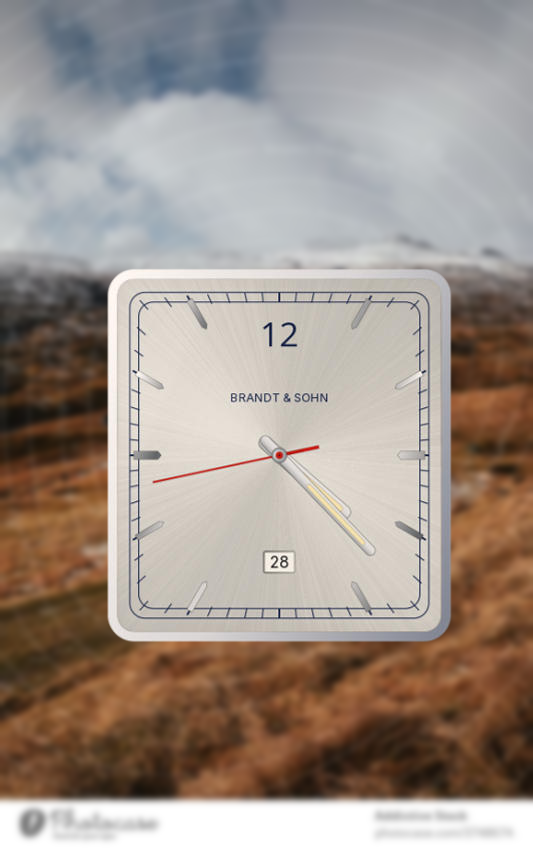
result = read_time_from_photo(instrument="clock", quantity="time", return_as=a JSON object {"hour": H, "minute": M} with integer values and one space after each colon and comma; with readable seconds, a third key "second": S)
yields {"hour": 4, "minute": 22, "second": 43}
